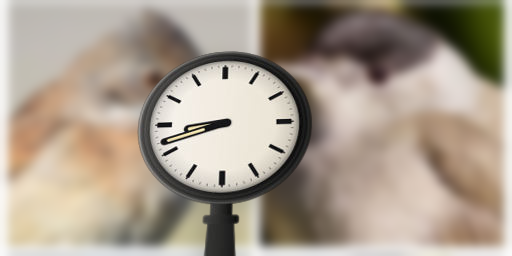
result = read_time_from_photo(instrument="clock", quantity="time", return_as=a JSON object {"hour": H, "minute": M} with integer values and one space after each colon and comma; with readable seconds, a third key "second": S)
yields {"hour": 8, "minute": 42}
